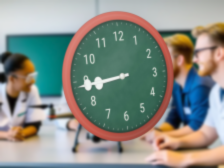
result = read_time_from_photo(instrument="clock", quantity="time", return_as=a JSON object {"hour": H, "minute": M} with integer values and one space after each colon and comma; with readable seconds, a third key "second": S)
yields {"hour": 8, "minute": 44}
